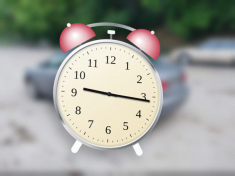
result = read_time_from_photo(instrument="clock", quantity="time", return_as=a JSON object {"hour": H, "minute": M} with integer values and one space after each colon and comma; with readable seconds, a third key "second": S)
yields {"hour": 9, "minute": 16}
